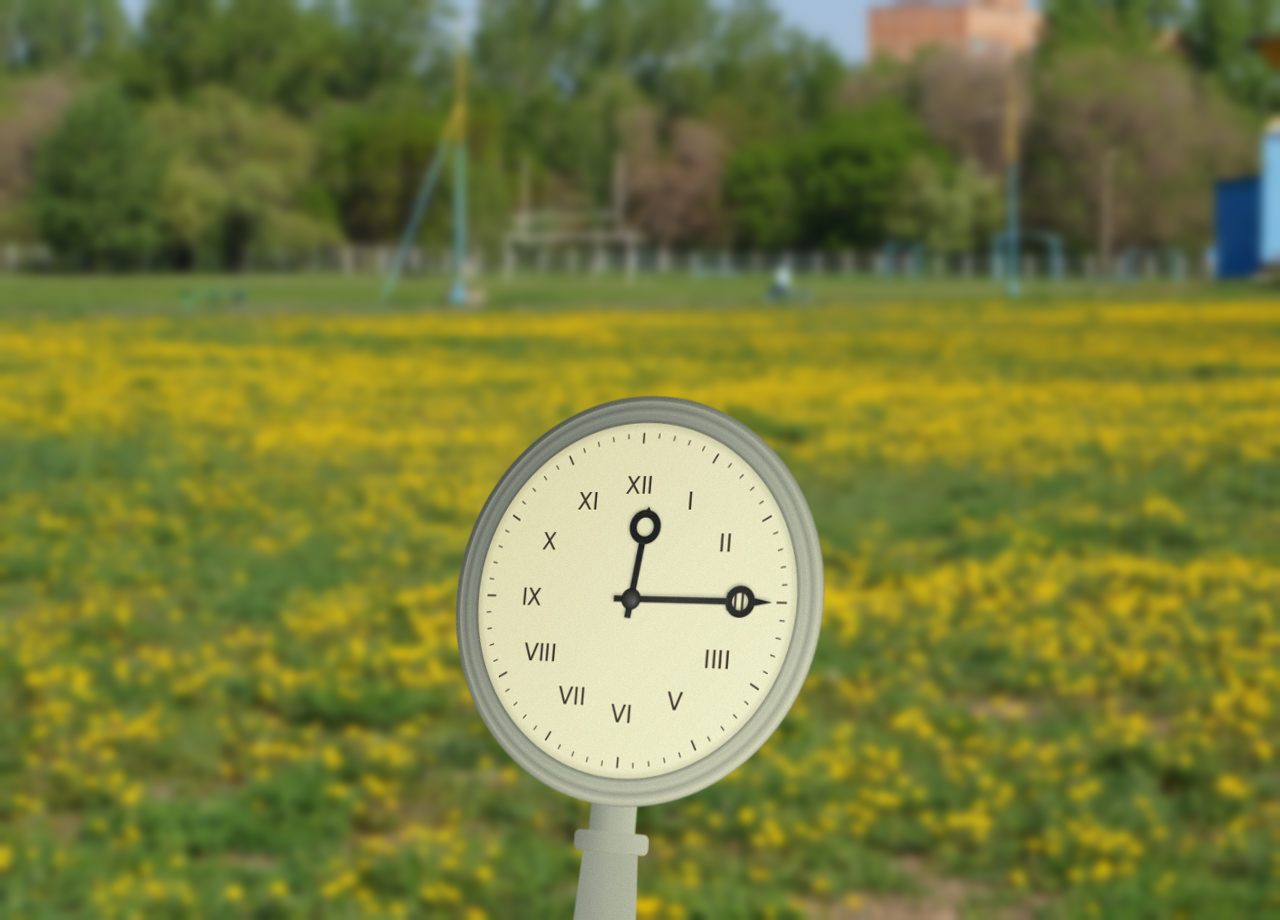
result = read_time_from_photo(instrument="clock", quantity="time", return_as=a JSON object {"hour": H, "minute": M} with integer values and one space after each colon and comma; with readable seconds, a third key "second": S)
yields {"hour": 12, "minute": 15}
